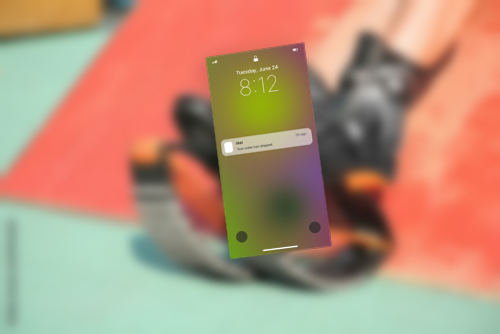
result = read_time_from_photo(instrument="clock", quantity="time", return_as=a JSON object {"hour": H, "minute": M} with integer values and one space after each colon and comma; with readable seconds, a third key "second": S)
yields {"hour": 8, "minute": 12}
